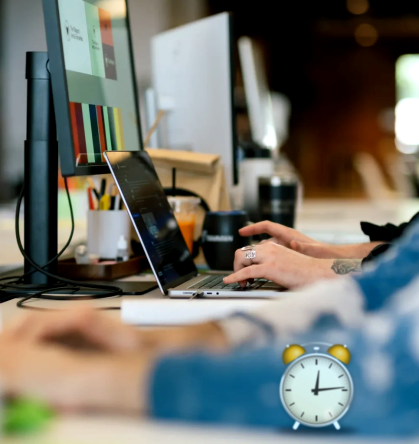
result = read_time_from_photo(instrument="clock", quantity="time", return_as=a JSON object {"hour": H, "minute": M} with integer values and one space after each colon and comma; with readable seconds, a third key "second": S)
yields {"hour": 12, "minute": 14}
